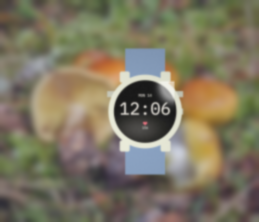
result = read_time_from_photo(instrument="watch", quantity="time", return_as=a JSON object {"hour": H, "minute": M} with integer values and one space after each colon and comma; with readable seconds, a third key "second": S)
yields {"hour": 12, "minute": 6}
